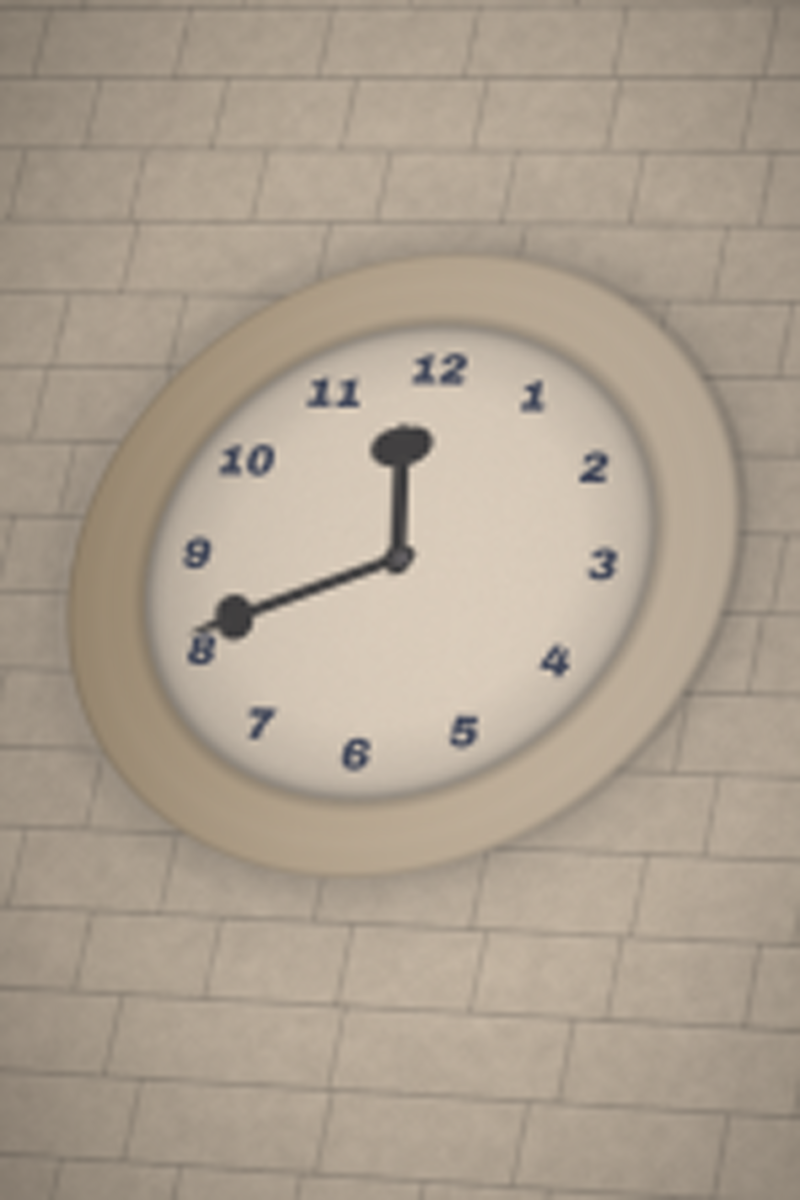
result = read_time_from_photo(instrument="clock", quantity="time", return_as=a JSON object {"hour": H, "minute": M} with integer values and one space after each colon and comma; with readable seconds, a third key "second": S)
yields {"hour": 11, "minute": 41}
